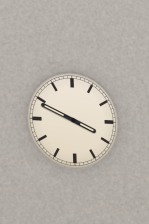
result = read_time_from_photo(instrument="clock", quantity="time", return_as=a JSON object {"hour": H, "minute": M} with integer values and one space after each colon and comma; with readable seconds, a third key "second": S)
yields {"hour": 3, "minute": 49}
